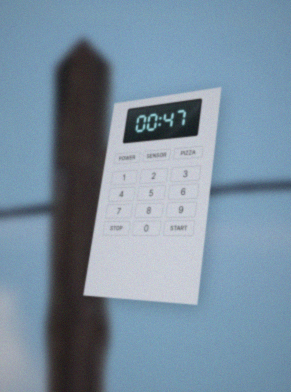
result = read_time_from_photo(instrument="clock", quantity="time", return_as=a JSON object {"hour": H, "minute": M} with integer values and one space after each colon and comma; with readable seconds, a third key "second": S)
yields {"hour": 0, "minute": 47}
